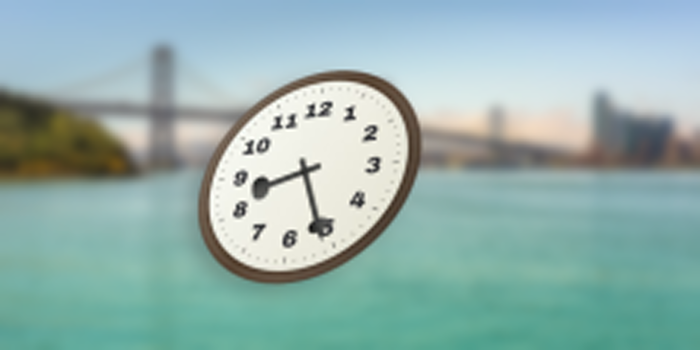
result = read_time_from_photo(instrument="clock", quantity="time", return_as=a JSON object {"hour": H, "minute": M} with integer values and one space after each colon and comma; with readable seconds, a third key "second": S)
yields {"hour": 8, "minute": 26}
